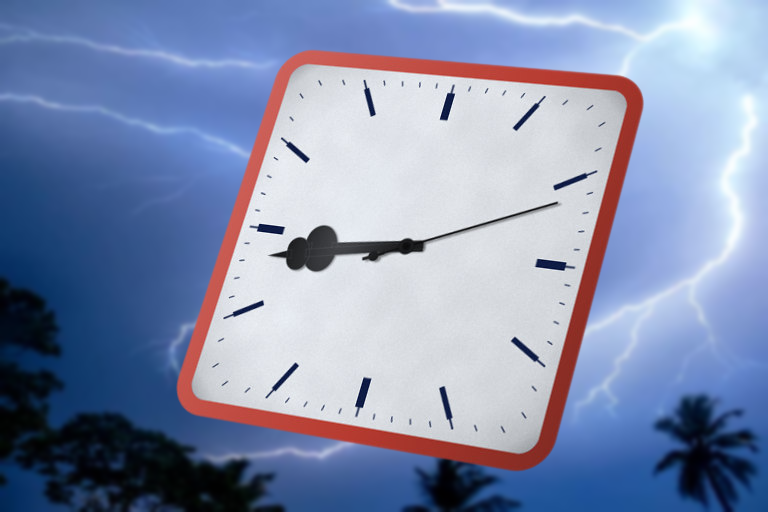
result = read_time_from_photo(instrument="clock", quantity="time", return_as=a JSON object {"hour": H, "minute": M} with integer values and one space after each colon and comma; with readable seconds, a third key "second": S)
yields {"hour": 8, "minute": 43, "second": 11}
